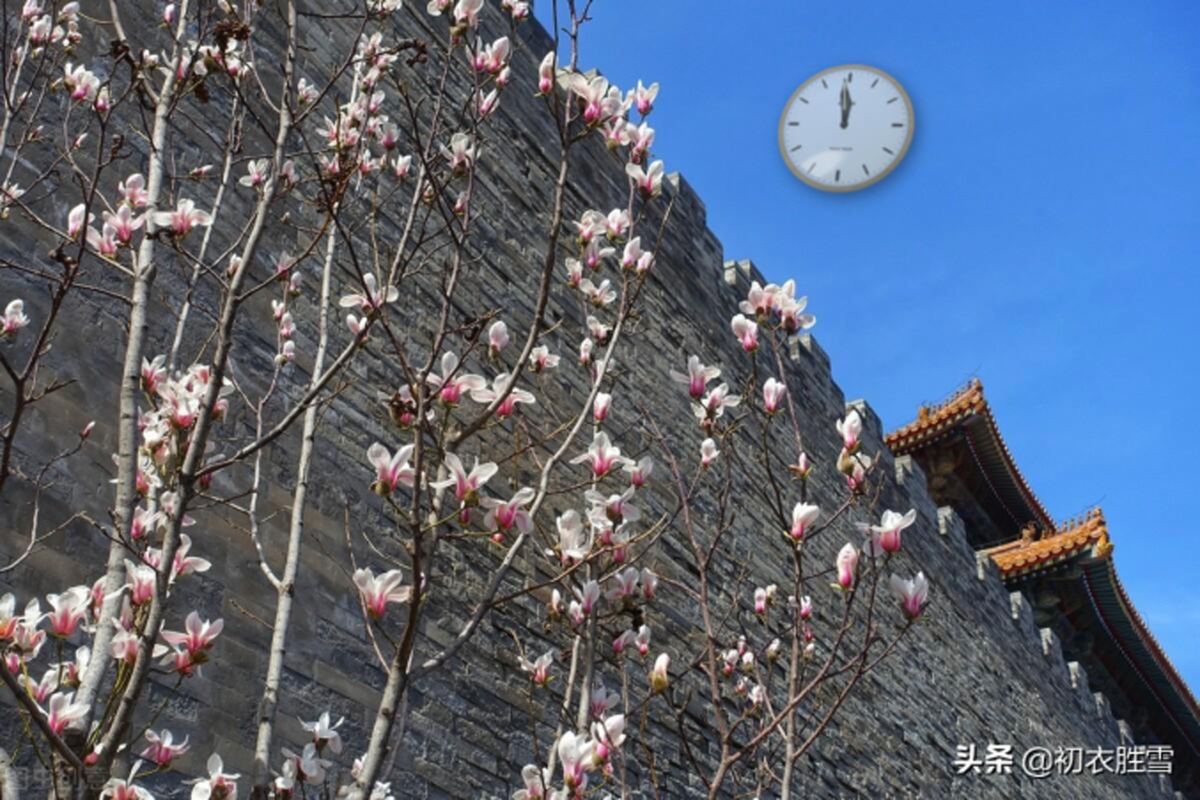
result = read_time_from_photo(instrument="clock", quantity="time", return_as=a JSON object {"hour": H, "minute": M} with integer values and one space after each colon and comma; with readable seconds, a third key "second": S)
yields {"hour": 11, "minute": 59}
